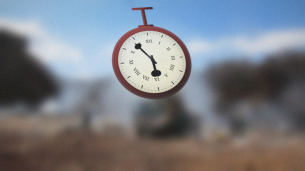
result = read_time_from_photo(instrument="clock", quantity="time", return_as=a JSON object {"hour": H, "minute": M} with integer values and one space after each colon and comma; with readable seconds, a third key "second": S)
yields {"hour": 5, "minute": 54}
